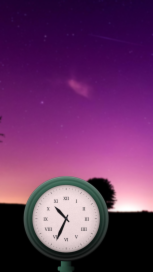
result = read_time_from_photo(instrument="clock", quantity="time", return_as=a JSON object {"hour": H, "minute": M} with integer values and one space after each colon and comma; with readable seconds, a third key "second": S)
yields {"hour": 10, "minute": 34}
